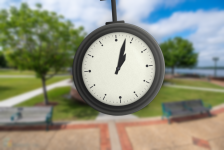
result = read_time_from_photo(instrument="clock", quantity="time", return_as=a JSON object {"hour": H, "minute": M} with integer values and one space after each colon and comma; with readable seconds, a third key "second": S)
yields {"hour": 1, "minute": 3}
